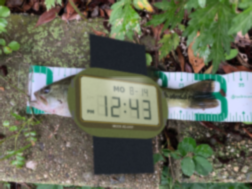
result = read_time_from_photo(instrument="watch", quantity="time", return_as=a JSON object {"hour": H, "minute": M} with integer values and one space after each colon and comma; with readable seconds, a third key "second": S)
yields {"hour": 12, "minute": 43}
